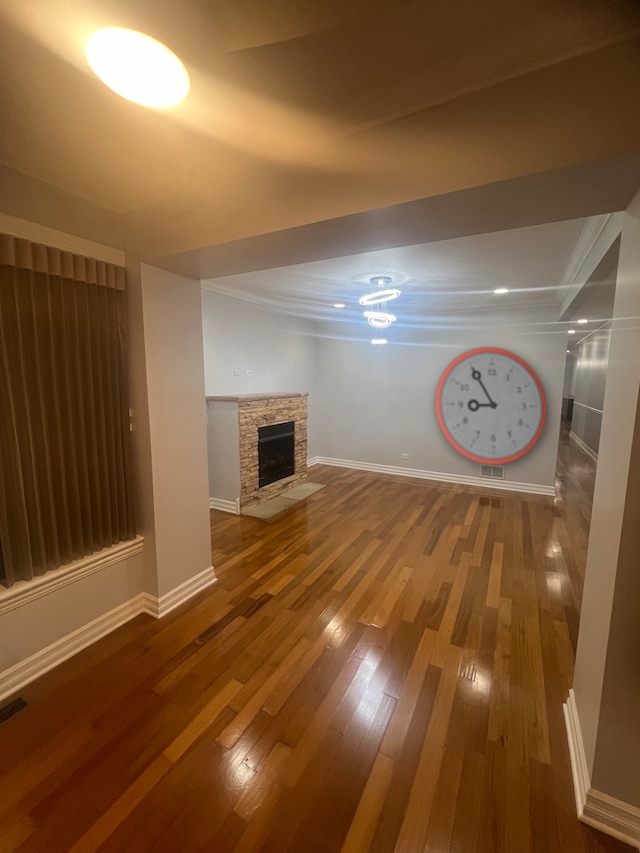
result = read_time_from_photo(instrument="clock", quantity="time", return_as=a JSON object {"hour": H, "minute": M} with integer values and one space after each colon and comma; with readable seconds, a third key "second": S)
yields {"hour": 8, "minute": 55}
